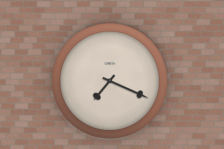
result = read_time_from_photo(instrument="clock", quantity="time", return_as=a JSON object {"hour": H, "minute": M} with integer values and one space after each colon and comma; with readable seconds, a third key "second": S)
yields {"hour": 7, "minute": 19}
